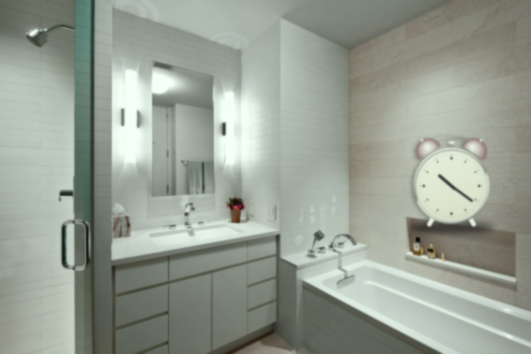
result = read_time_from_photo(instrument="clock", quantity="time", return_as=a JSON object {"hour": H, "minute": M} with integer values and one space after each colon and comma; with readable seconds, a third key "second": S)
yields {"hour": 10, "minute": 21}
